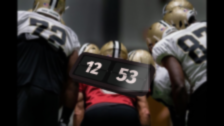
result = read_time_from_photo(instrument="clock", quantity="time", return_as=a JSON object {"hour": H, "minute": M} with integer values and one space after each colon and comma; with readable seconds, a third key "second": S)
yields {"hour": 12, "minute": 53}
